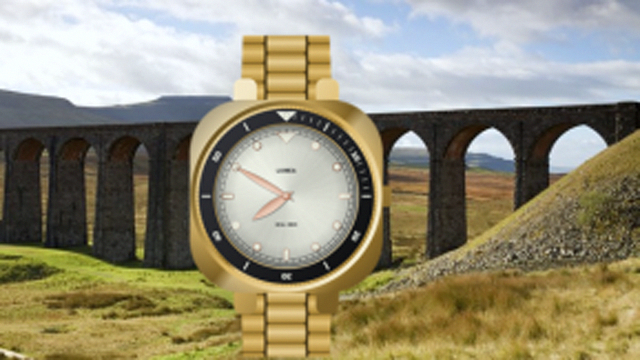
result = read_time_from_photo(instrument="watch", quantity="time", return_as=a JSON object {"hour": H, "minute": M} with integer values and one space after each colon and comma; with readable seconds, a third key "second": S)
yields {"hour": 7, "minute": 50}
